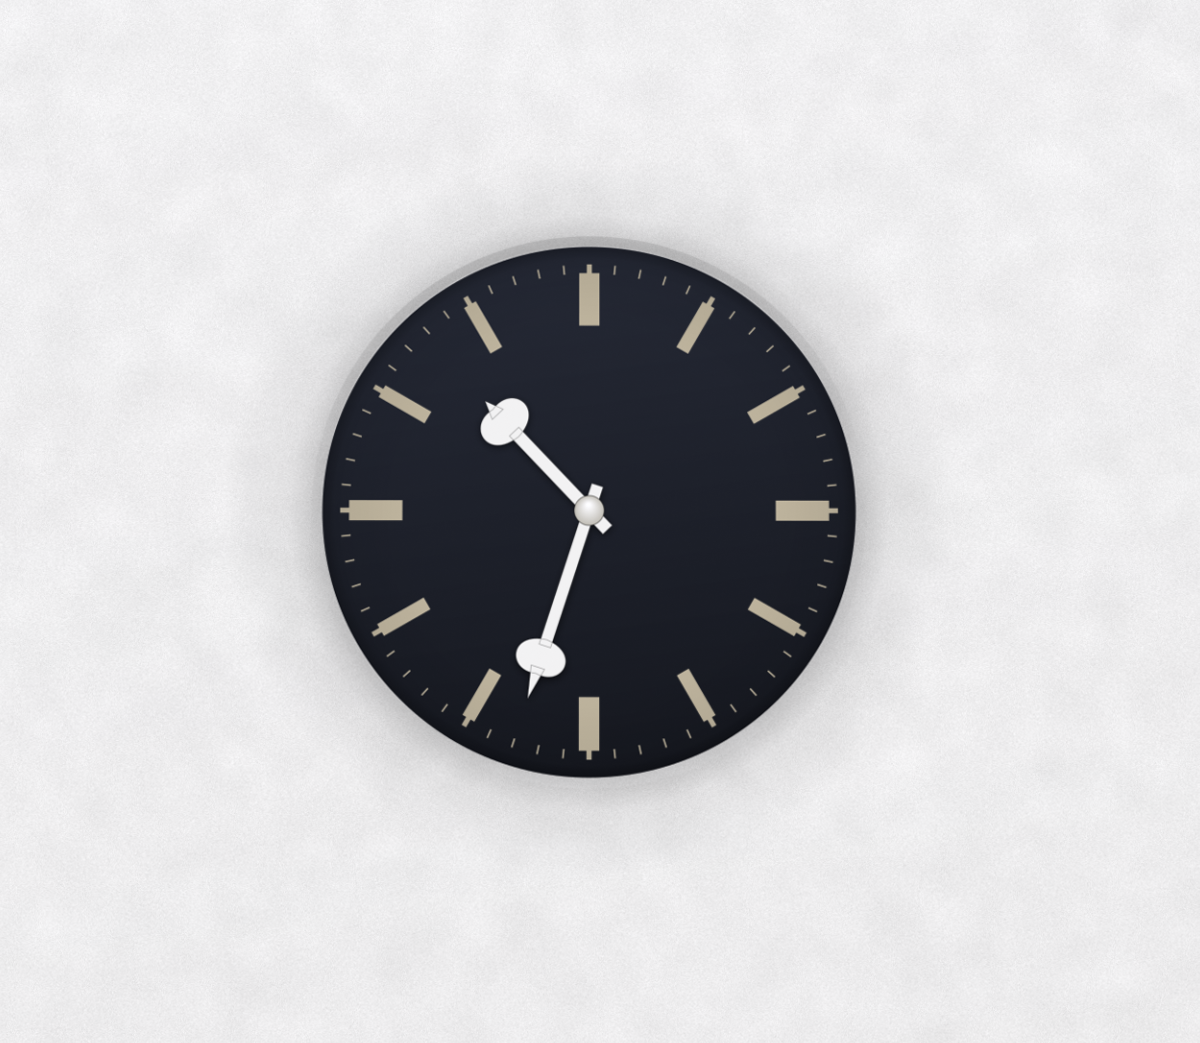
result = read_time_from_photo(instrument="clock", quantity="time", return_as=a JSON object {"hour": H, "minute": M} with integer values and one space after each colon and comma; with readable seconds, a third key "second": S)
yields {"hour": 10, "minute": 33}
